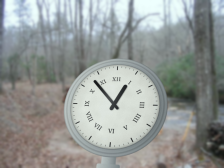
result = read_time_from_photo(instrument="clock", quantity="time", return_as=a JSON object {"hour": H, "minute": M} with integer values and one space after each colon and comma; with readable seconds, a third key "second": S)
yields {"hour": 12, "minute": 53}
